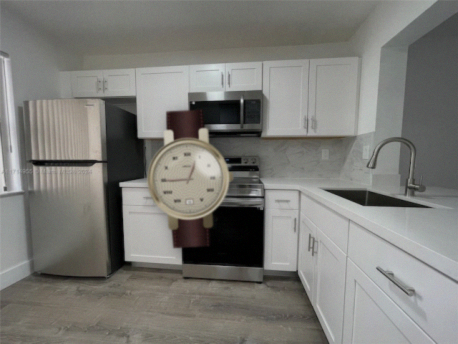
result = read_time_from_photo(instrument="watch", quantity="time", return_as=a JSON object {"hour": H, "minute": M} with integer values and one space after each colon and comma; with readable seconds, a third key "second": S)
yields {"hour": 12, "minute": 45}
